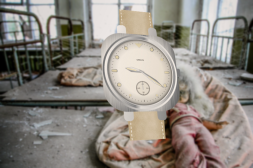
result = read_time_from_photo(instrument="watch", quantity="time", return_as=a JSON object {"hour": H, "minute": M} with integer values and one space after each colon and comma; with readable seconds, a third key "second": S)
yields {"hour": 9, "minute": 21}
